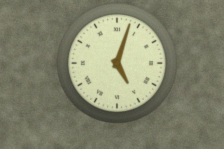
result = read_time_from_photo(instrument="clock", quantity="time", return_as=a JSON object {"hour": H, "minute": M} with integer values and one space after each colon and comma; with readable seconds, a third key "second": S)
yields {"hour": 5, "minute": 3}
